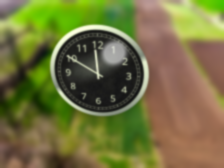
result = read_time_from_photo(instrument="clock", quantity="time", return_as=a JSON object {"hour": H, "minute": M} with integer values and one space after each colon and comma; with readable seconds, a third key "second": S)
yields {"hour": 11, "minute": 50}
